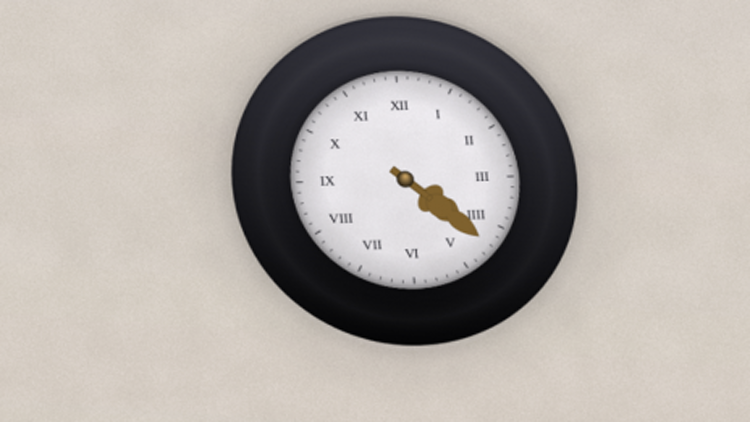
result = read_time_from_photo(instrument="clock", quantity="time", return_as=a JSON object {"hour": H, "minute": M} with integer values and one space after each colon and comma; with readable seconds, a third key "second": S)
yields {"hour": 4, "minute": 22}
